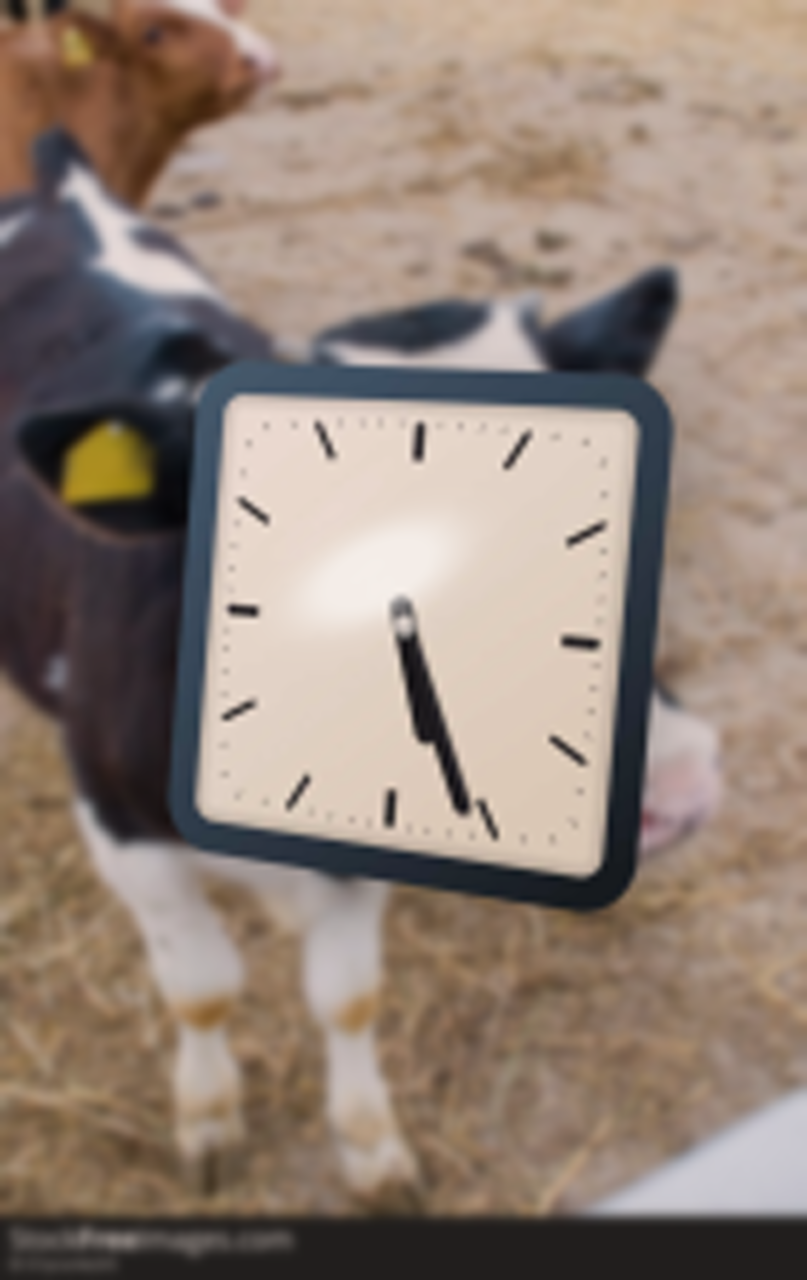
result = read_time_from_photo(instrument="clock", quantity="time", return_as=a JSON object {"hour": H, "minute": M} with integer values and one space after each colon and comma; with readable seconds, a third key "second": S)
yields {"hour": 5, "minute": 26}
